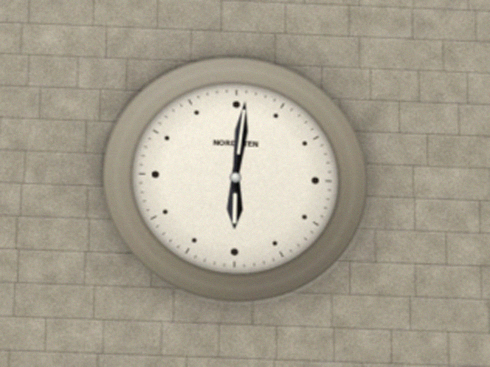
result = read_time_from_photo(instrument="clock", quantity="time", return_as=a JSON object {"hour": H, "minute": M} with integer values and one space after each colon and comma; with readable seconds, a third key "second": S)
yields {"hour": 6, "minute": 1}
